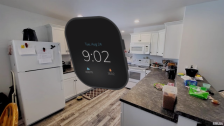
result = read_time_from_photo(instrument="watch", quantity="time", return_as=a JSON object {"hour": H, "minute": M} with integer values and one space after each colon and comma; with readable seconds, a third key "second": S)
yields {"hour": 9, "minute": 2}
